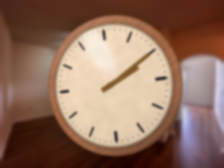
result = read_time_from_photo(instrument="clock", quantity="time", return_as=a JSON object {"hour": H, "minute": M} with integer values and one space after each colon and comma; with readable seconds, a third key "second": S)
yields {"hour": 2, "minute": 10}
